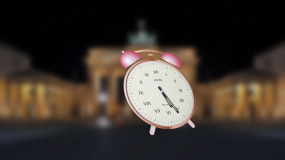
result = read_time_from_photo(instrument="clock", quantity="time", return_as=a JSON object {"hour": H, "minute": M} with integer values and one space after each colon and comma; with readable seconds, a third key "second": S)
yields {"hour": 5, "minute": 26}
